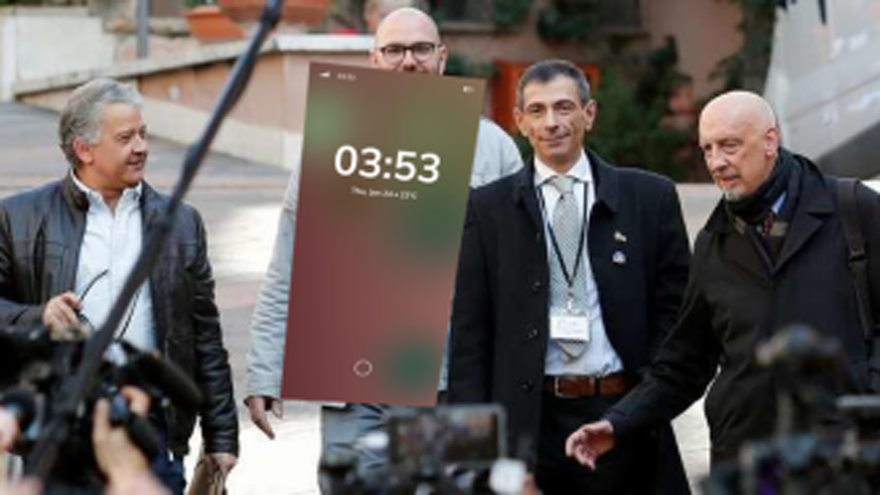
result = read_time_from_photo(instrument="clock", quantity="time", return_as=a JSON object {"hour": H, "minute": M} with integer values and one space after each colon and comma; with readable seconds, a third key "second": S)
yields {"hour": 3, "minute": 53}
